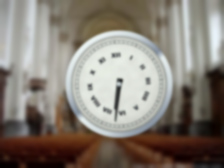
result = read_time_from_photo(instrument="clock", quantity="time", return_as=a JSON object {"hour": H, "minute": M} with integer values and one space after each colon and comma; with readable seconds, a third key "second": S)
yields {"hour": 6, "minute": 32}
